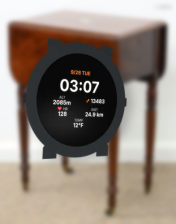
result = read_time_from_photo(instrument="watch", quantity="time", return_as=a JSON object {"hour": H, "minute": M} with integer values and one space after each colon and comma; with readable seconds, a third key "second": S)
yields {"hour": 3, "minute": 7}
